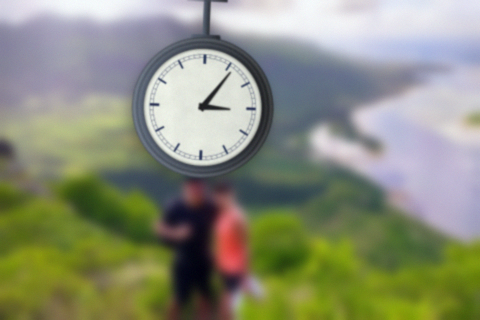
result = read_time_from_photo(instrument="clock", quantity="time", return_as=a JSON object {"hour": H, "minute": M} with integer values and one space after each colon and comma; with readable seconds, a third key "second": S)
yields {"hour": 3, "minute": 6}
